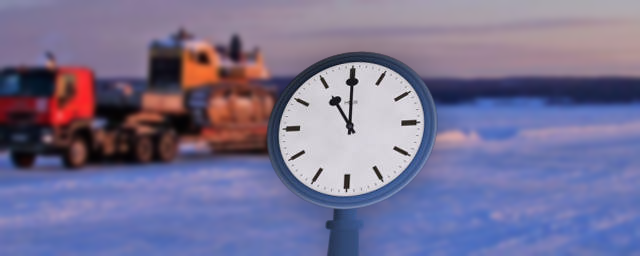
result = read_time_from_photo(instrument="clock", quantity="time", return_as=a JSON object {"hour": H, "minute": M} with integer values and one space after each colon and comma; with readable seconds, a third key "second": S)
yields {"hour": 11, "minute": 0}
